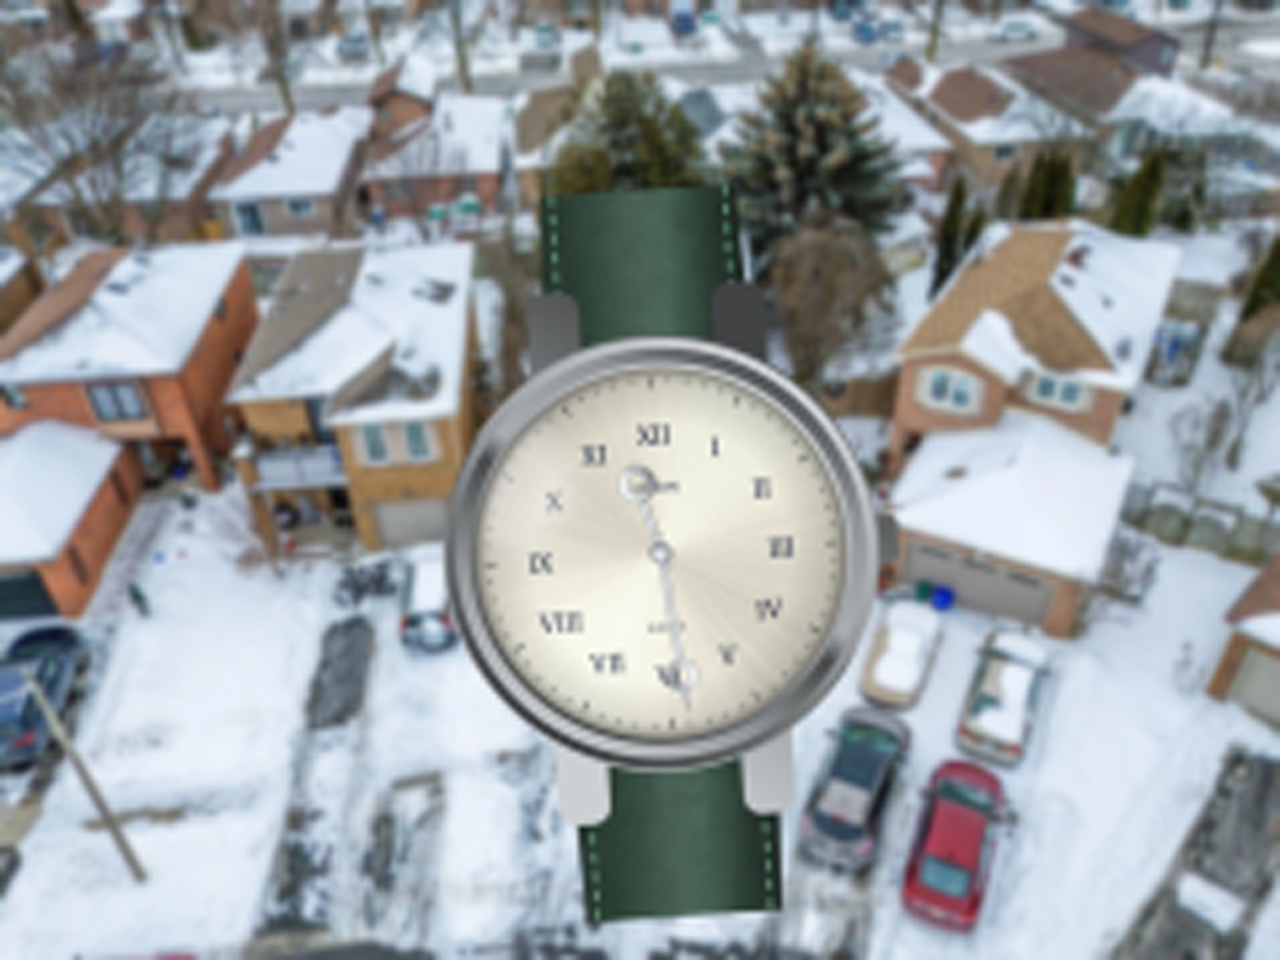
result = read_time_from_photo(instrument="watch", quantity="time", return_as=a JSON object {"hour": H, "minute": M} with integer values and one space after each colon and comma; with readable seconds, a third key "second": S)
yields {"hour": 11, "minute": 29}
